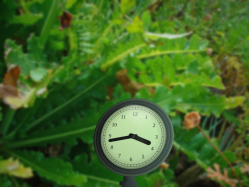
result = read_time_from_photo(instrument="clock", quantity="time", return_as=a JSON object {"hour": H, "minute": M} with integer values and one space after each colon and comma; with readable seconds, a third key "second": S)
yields {"hour": 3, "minute": 43}
